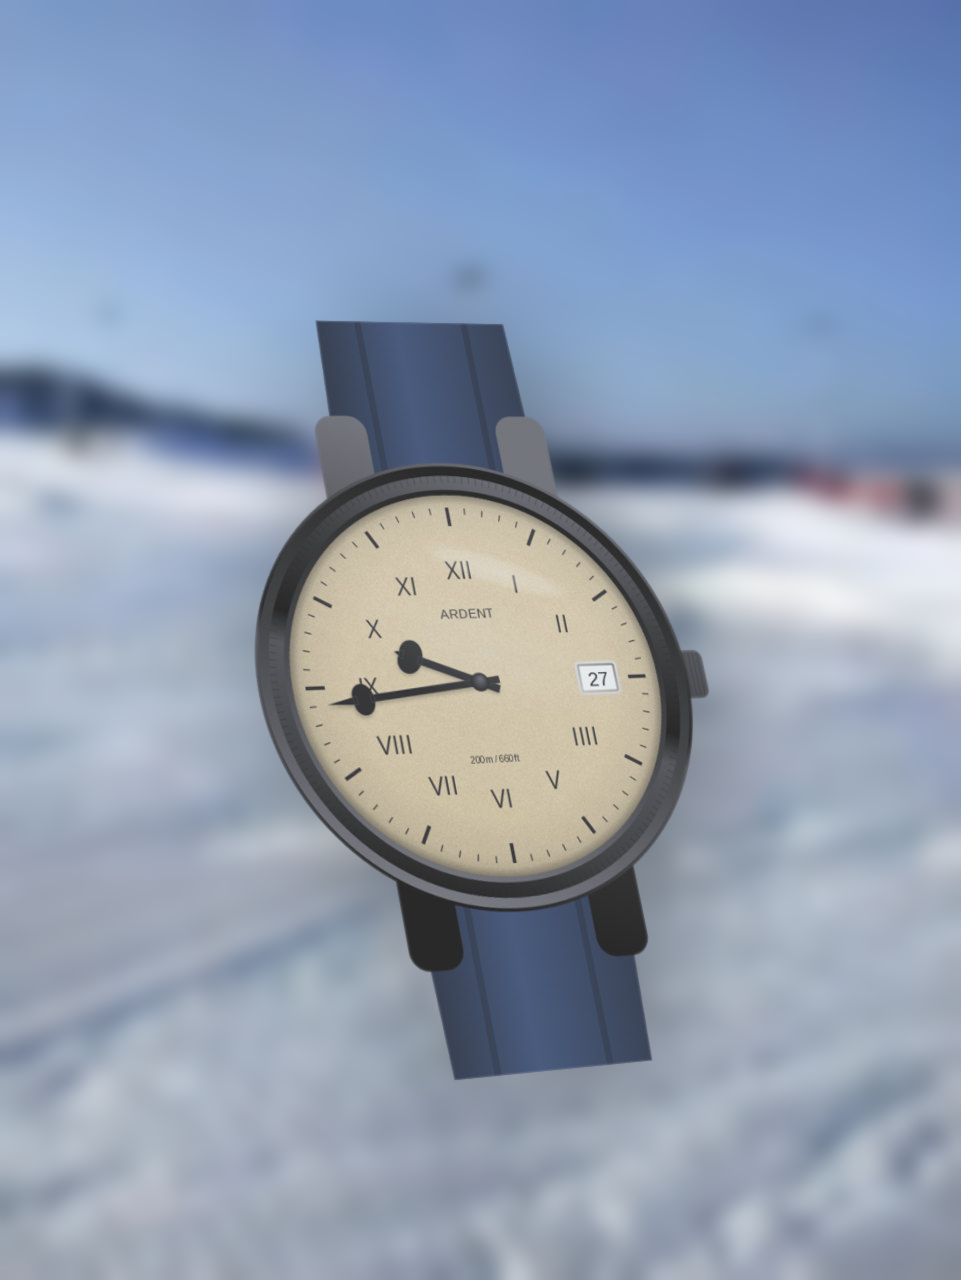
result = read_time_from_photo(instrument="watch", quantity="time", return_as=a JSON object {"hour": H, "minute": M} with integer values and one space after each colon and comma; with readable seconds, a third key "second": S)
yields {"hour": 9, "minute": 44}
